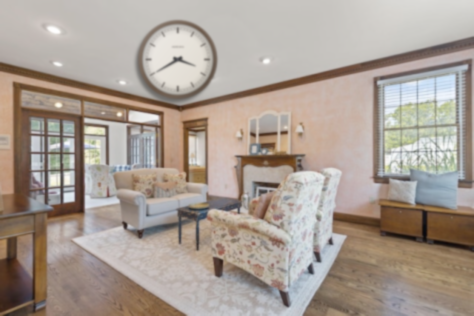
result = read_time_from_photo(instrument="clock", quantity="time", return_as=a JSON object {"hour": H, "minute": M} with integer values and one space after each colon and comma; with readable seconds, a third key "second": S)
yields {"hour": 3, "minute": 40}
